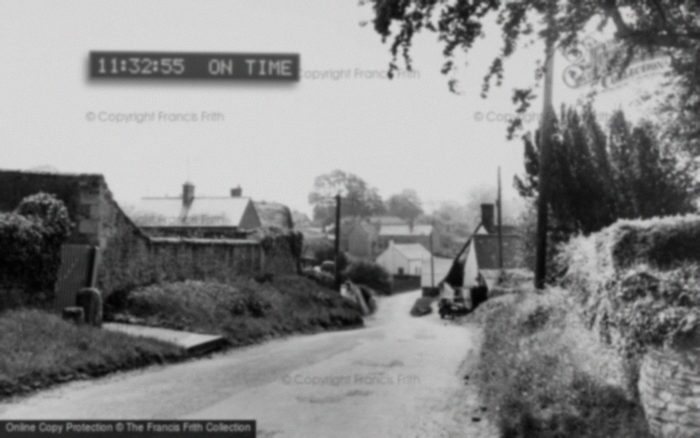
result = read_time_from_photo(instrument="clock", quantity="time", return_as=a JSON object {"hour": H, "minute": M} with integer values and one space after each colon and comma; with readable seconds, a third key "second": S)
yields {"hour": 11, "minute": 32, "second": 55}
